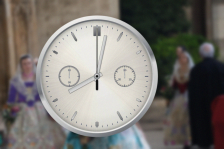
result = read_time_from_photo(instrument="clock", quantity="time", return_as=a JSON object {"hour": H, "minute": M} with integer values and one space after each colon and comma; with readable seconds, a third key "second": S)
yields {"hour": 8, "minute": 2}
